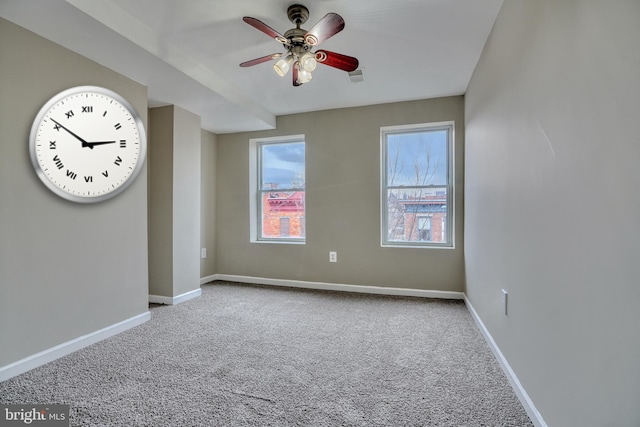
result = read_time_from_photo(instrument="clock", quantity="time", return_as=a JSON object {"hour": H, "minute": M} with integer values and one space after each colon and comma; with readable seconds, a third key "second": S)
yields {"hour": 2, "minute": 51}
